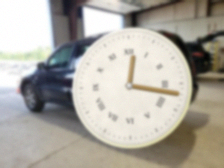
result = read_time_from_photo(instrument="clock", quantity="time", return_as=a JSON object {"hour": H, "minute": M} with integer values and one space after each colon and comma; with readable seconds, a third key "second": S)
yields {"hour": 12, "minute": 17}
